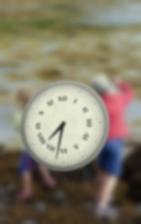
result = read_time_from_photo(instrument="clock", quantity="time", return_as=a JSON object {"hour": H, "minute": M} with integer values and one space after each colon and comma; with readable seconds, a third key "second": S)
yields {"hour": 7, "minute": 32}
